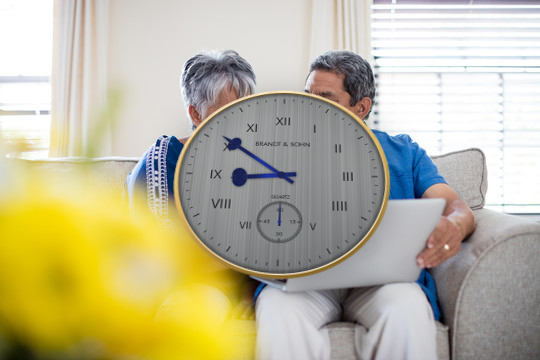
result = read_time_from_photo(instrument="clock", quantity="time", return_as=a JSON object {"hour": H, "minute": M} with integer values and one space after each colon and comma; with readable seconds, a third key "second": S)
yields {"hour": 8, "minute": 51}
